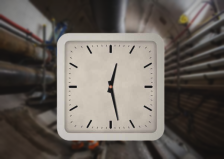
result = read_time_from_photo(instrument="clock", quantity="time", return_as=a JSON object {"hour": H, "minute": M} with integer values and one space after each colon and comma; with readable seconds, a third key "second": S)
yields {"hour": 12, "minute": 28}
